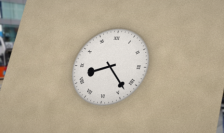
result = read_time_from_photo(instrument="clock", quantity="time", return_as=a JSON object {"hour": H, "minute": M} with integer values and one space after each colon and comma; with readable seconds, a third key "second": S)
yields {"hour": 8, "minute": 23}
